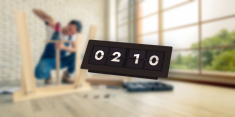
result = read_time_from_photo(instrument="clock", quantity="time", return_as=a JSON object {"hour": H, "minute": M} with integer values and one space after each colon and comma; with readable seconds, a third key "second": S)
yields {"hour": 2, "minute": 10}
